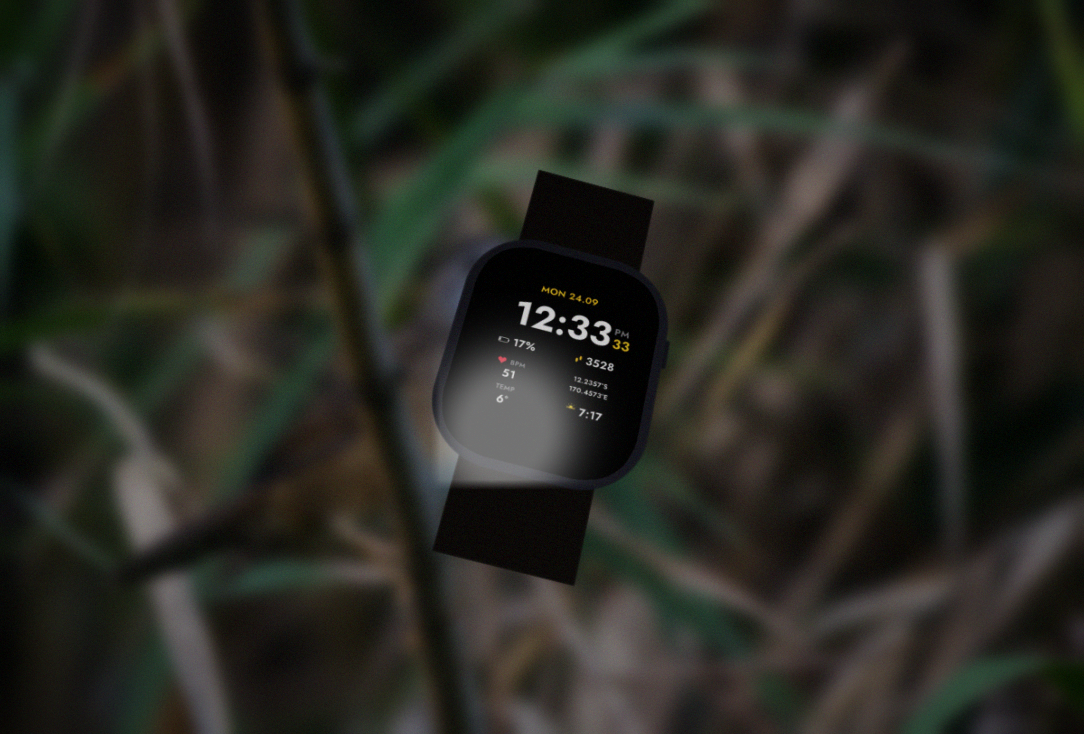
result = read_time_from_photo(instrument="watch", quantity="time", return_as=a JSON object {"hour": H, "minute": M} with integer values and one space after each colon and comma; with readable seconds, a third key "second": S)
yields {"hour": 12, "minute": 33, "second": 33}
